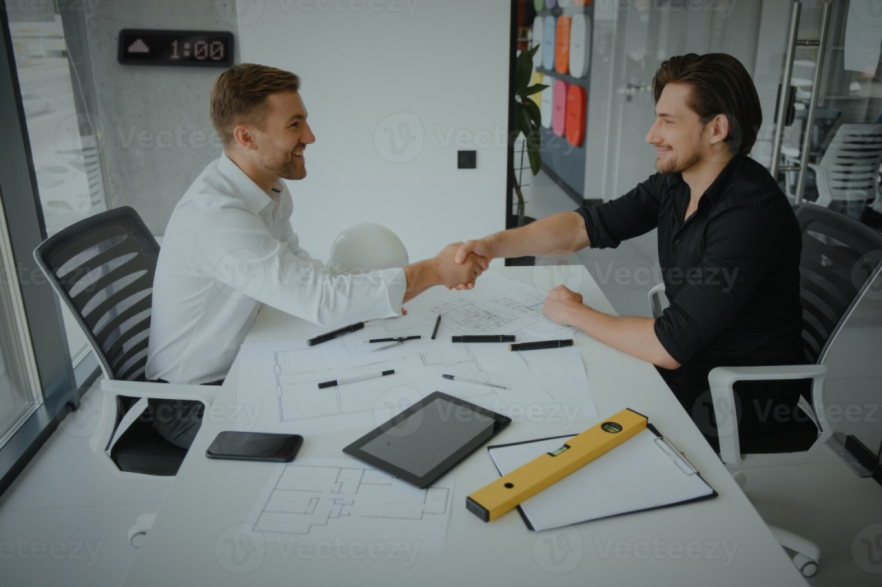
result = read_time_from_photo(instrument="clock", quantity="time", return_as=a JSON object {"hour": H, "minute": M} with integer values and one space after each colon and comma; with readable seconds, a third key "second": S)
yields {"hour": 1, "minute": 0}
